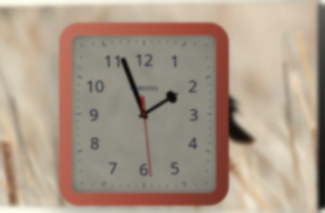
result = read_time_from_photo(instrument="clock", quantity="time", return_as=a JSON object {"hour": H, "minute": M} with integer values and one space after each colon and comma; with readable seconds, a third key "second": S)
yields {"hour": 1, "minute": 56, "second": 29}
